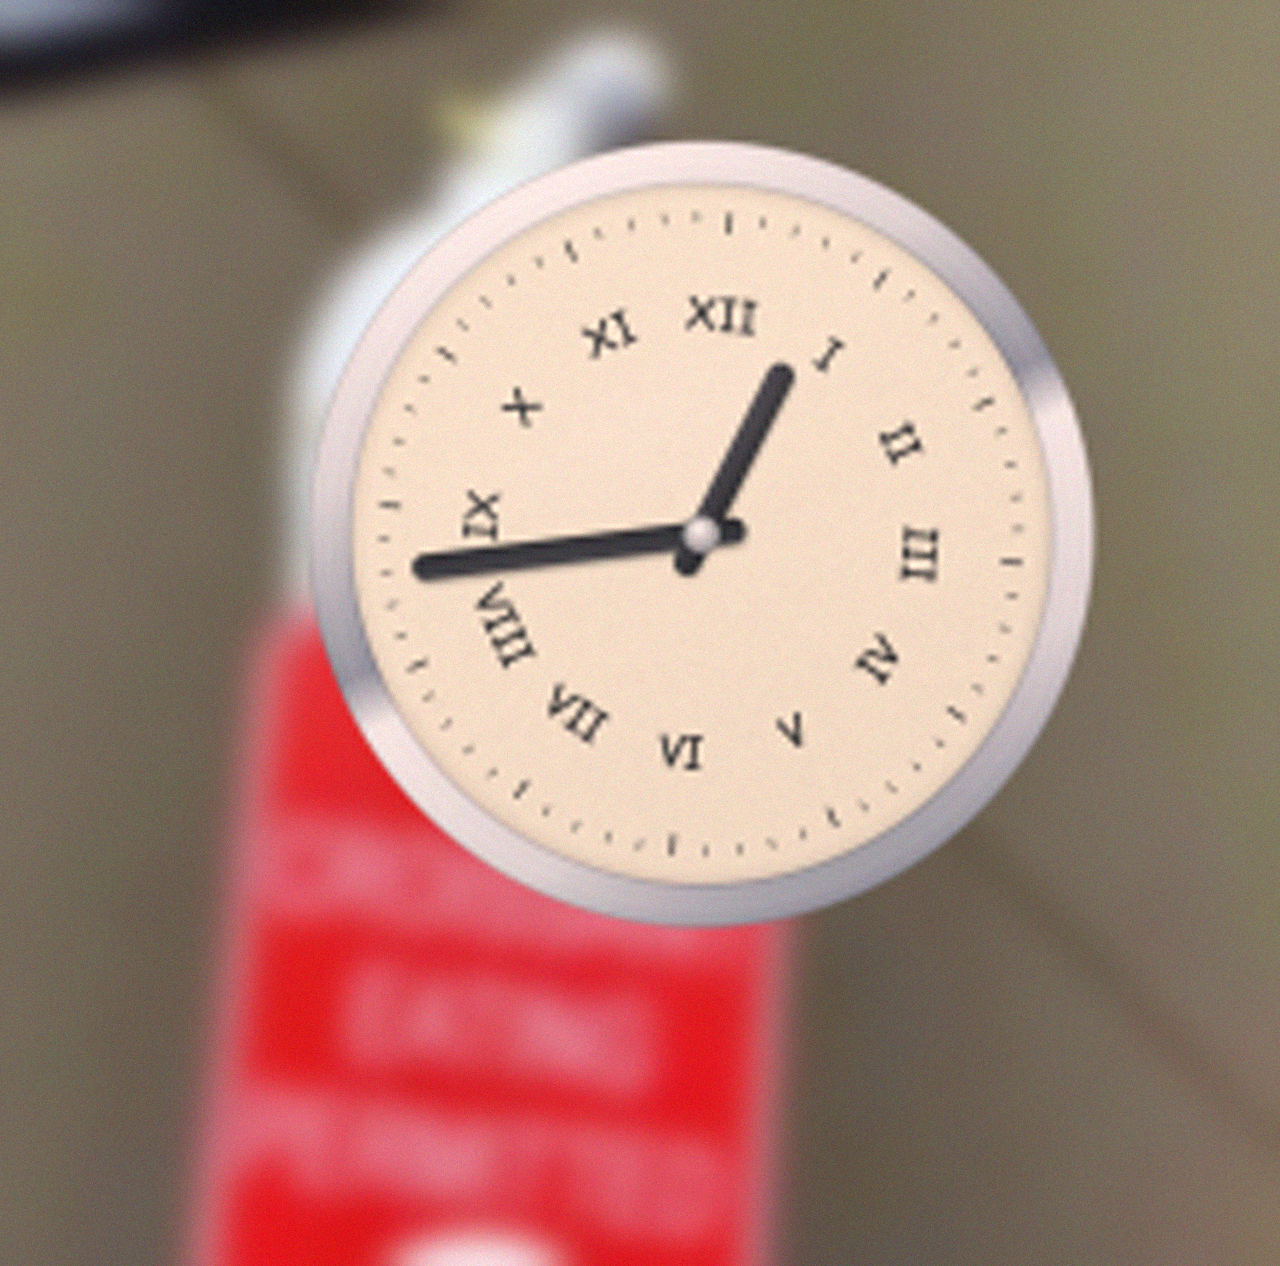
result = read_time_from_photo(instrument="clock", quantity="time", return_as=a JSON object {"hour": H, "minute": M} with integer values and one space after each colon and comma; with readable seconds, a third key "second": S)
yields {"hour": 12, "minute": 43}
